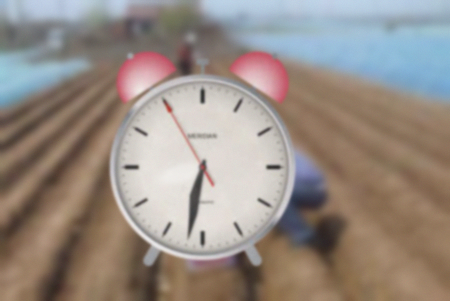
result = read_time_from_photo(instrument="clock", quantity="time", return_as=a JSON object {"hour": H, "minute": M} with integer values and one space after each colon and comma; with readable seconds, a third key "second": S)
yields {"hour": 6, "minute": 31, "second": 55}
